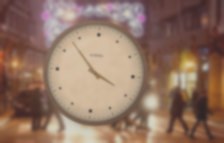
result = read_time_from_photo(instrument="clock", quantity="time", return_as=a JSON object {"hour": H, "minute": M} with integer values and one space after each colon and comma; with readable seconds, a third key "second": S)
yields {"hour": 3, "minute": 53}
